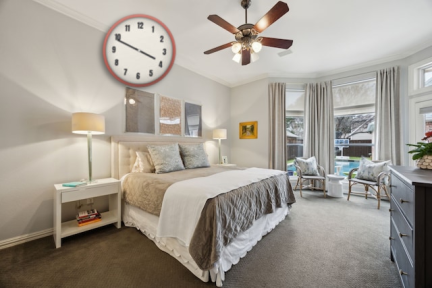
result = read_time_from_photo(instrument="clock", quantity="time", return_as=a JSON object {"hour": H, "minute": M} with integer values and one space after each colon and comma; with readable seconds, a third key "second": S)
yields {"hour": 3, "minute": 49}
